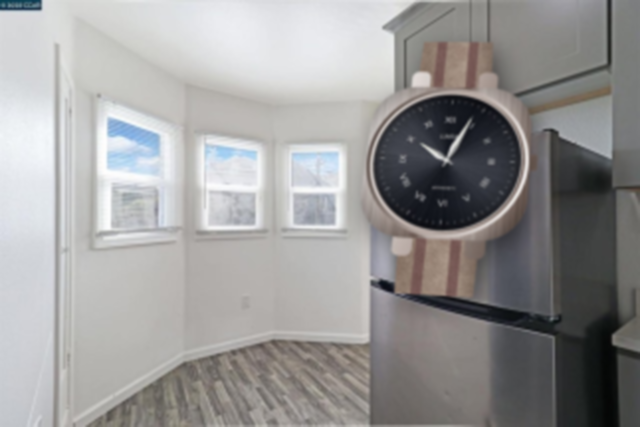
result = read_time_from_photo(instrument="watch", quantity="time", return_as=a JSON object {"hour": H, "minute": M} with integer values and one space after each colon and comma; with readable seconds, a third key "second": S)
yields {"hour": 10, "minute": 4}
